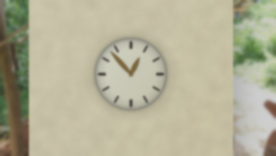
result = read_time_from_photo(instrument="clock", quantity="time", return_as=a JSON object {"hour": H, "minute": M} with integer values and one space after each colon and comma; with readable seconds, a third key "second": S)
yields {"hour": 12, "minute": 53}
